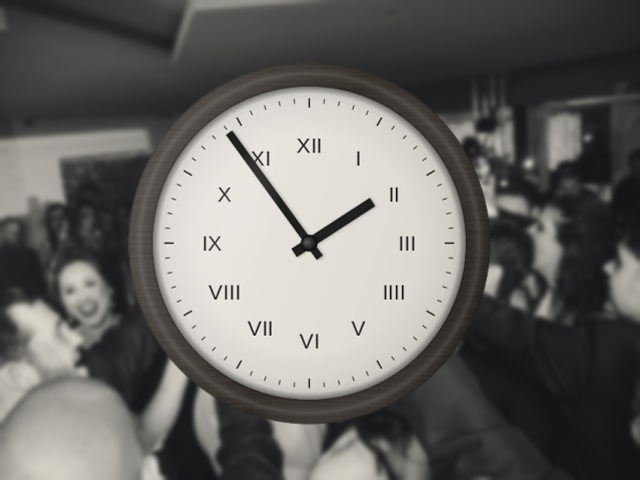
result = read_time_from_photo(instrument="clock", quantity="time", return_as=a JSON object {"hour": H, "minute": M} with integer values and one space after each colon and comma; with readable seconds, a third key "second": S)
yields {"hour": 1, "minute": 54}
